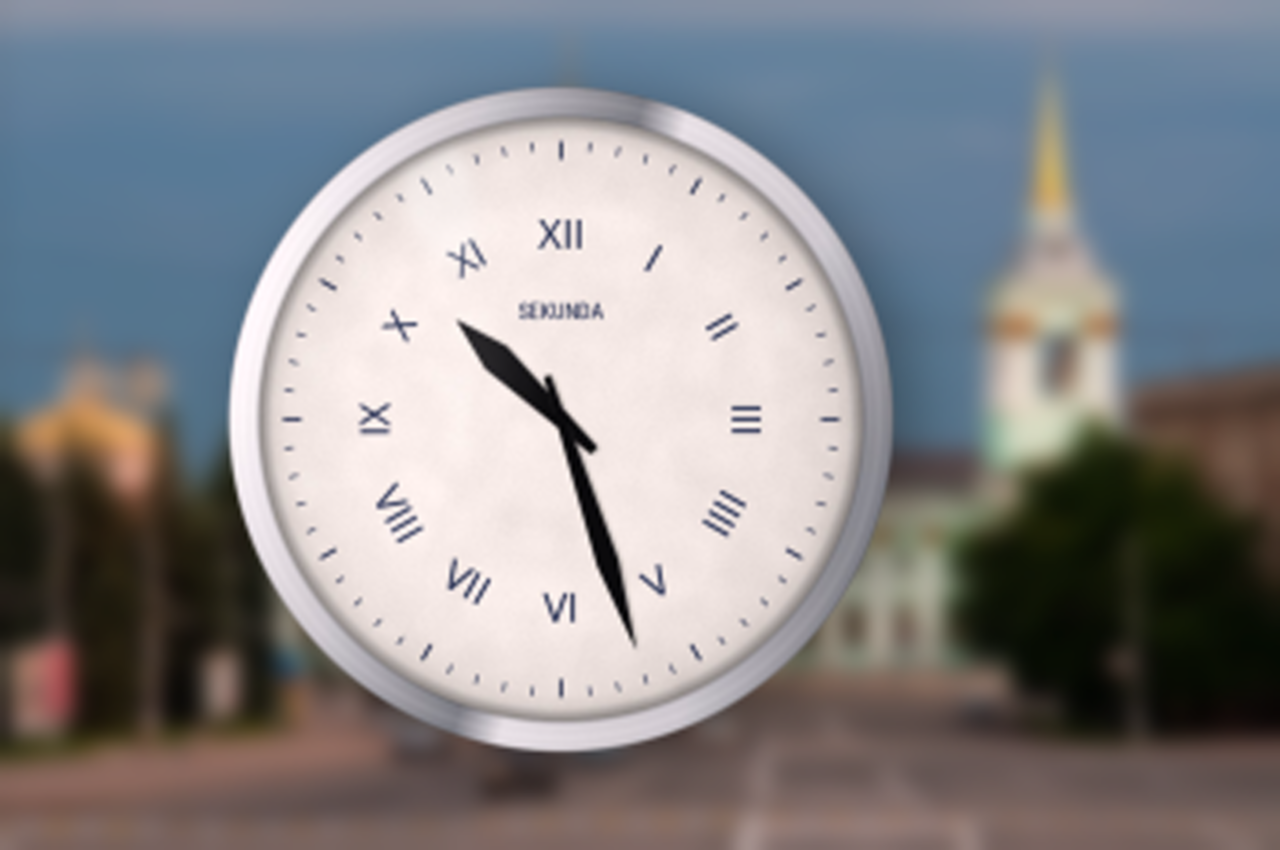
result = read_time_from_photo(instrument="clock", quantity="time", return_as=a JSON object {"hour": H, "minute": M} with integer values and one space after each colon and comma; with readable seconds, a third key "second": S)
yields {"hour": 10, "minute": 27}
